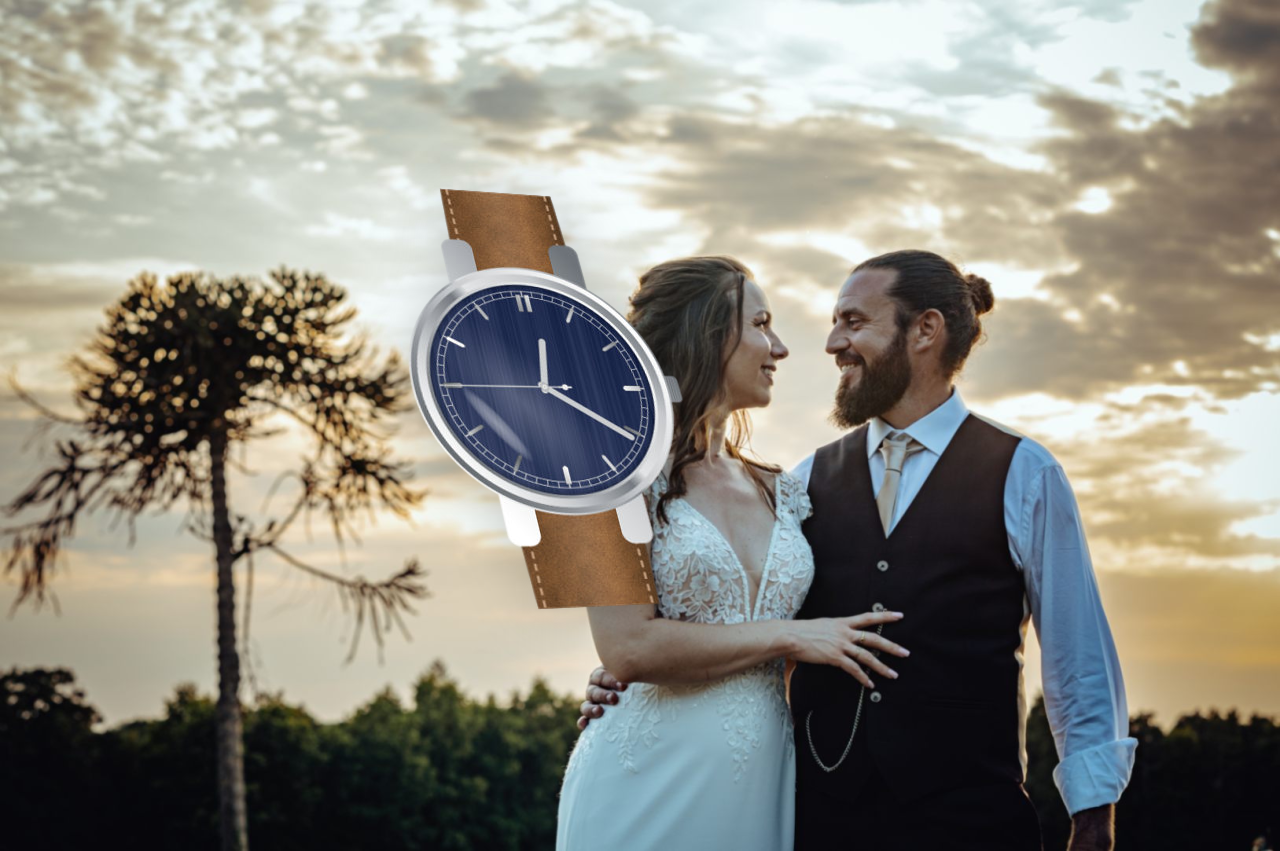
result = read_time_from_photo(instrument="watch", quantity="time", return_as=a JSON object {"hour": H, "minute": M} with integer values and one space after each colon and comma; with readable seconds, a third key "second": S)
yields {"hour": 12, "minute": 20, "second": 45}
